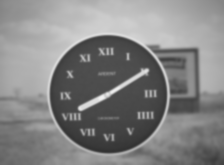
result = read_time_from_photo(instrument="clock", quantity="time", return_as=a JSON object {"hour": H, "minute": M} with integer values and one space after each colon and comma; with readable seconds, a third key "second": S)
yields {"hour": 8, "minute": 10}
